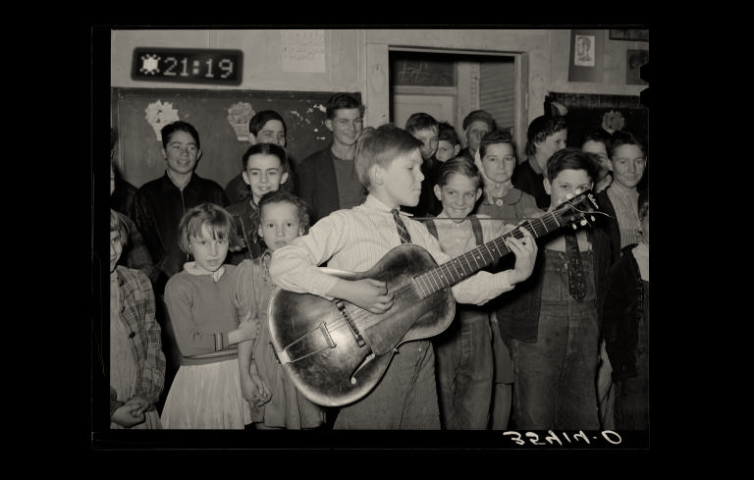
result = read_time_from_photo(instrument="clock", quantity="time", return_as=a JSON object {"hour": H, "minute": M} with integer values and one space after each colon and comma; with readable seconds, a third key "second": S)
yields {"hour": 21, "minute": 19}
